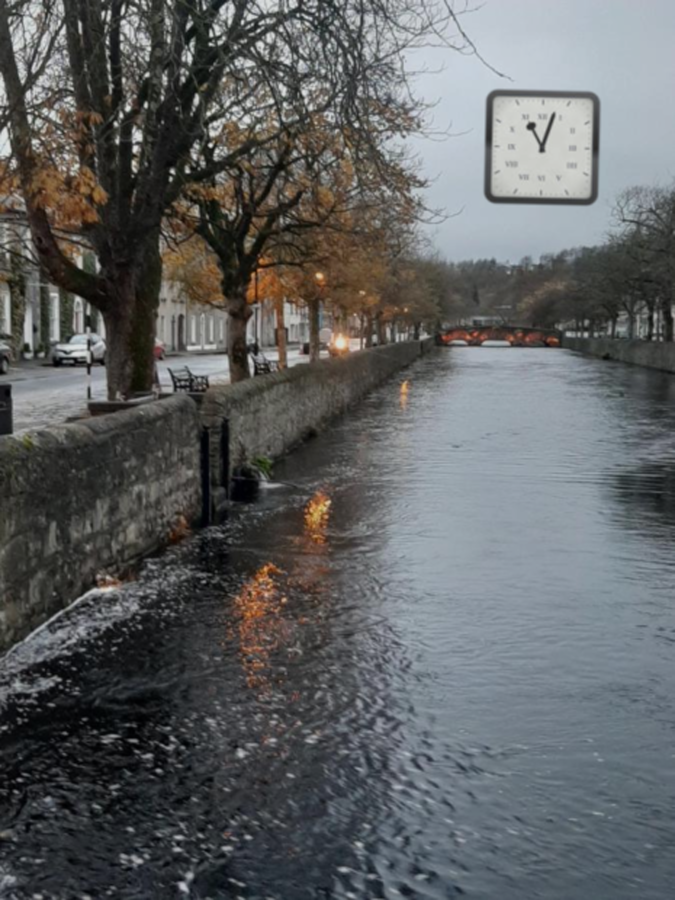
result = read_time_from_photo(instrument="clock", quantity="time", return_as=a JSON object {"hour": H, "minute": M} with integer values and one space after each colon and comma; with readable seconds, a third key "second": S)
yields {"hour": 11, "minute": 3}
